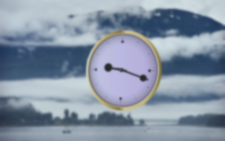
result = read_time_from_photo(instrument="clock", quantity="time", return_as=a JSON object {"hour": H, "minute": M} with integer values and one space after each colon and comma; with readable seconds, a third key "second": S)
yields {"hour": 9, "minute": 18}
